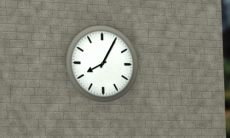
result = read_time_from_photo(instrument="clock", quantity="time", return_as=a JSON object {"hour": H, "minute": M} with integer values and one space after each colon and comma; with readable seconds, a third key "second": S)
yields {"hour": 8, "minute": 5}
